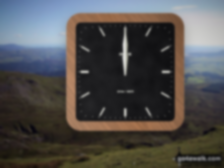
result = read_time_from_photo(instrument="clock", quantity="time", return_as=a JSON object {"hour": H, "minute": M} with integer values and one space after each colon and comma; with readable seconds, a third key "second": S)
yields {"hour": 12, "minute": 0}
